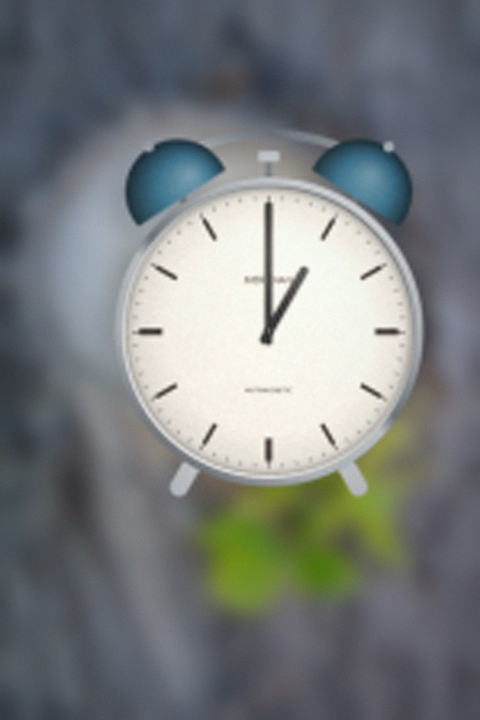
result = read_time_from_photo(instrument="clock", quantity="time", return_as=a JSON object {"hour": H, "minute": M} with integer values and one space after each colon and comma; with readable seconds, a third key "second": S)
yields {"hour": 1, "minute": 0}
